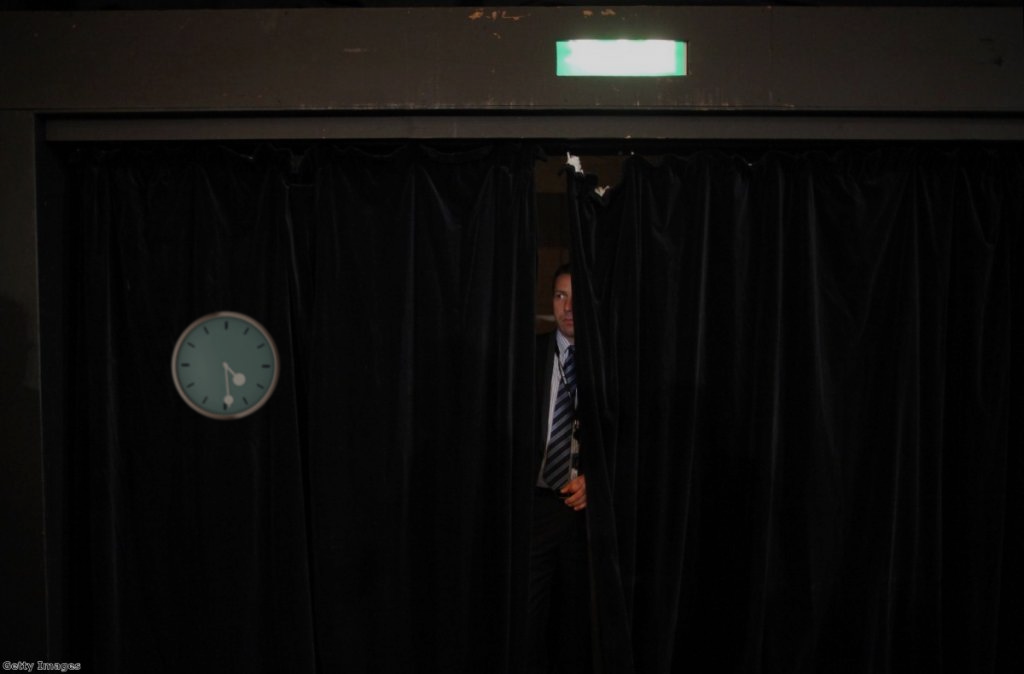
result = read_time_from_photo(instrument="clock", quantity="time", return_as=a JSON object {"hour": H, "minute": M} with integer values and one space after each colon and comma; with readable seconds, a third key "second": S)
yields {"hour": 4, "minute": 29}
